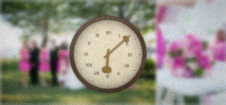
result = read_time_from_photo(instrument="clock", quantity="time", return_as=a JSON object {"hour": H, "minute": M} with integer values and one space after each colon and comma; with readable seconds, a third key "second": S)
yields {"hour": 6, "minute": 8}
